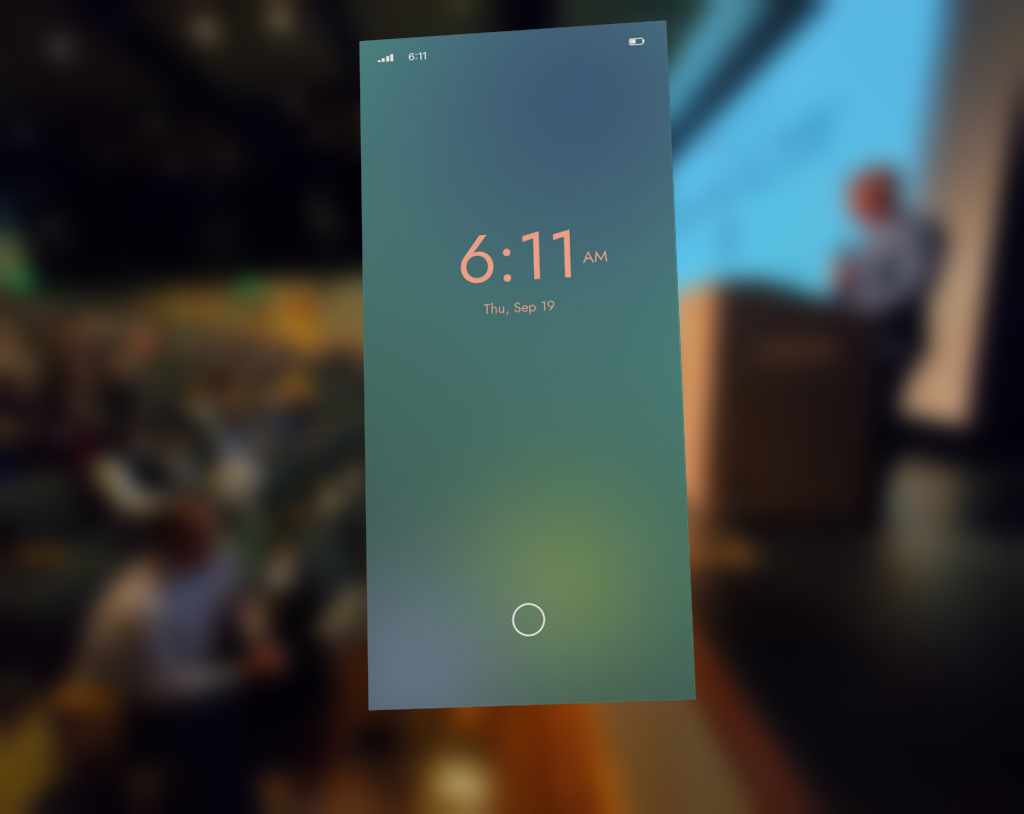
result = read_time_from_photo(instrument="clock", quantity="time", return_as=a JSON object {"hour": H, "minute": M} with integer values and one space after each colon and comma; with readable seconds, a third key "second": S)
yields {"hour": 6, "minute": 11}
